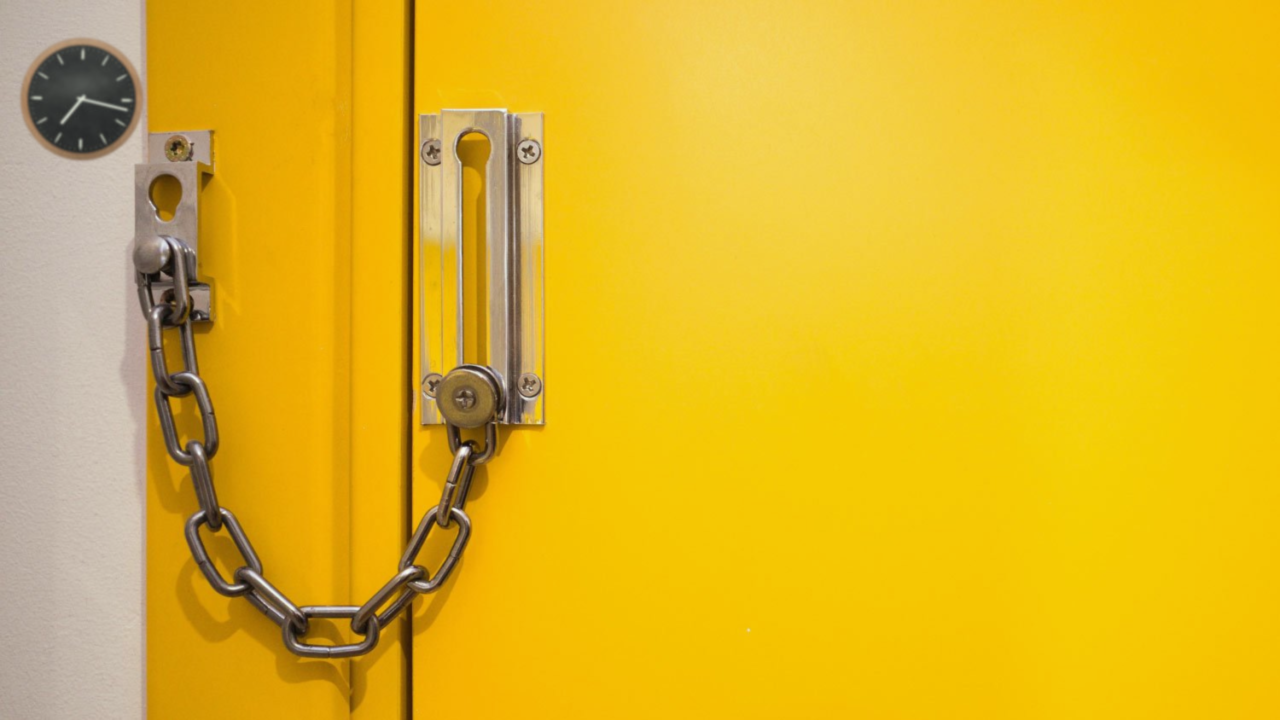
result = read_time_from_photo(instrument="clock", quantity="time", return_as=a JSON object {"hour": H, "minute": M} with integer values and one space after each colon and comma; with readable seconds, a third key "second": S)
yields {"hour": 7, "minute": 17}
